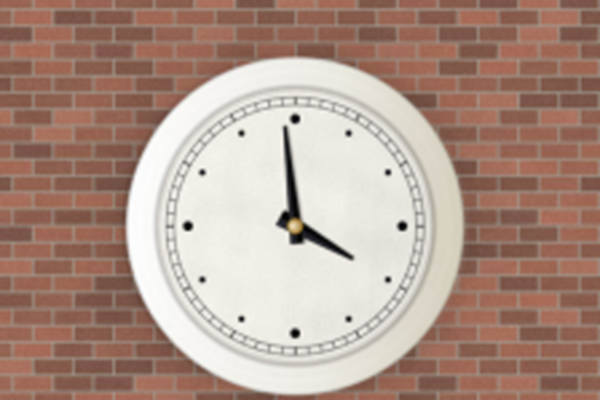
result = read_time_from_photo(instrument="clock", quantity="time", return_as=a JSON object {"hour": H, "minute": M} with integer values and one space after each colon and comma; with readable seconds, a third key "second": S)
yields {"hour": 3, "minute": 59}
